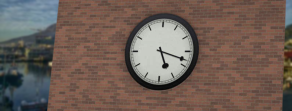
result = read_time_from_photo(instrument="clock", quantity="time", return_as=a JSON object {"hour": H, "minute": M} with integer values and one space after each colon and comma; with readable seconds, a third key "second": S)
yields {"hour": 5, "minute": 18}
